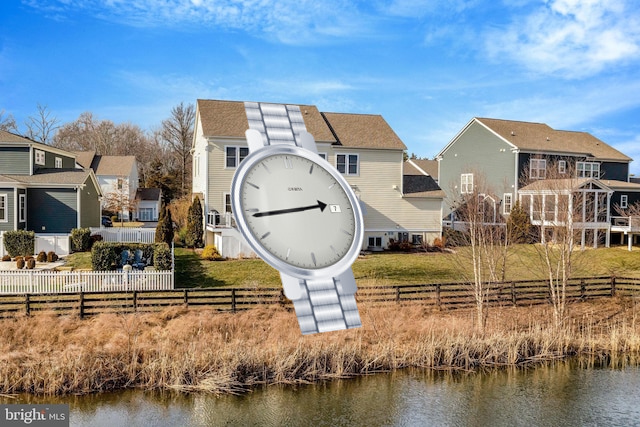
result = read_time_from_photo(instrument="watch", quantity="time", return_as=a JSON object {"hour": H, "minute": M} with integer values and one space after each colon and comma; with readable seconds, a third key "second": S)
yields {"hour": 2, "minute": 44}
